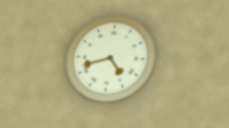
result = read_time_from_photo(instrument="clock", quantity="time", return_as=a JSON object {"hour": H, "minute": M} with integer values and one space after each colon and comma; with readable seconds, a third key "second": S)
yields {"hour": 4, "minute": 42}
